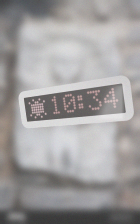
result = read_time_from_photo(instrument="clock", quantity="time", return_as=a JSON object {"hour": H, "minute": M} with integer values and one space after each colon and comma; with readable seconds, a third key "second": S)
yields {"hour": 10, "minute": 34}
